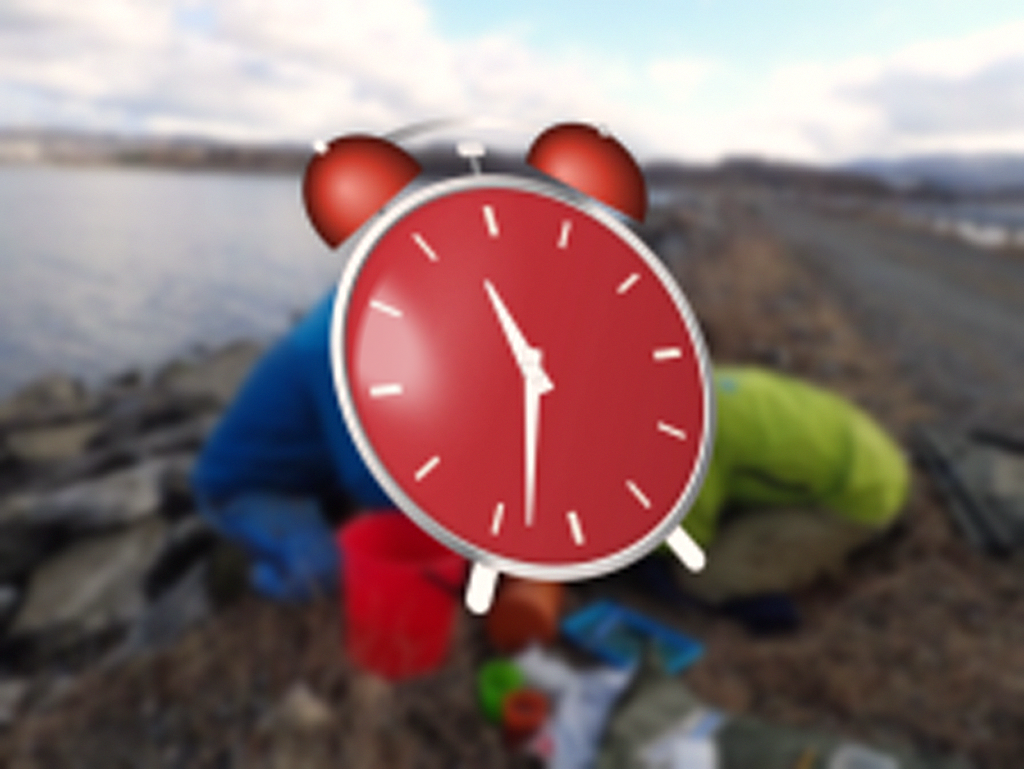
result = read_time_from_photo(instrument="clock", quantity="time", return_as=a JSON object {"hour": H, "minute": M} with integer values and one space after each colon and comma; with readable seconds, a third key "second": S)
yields {"hour": 11, "minute": 33}
